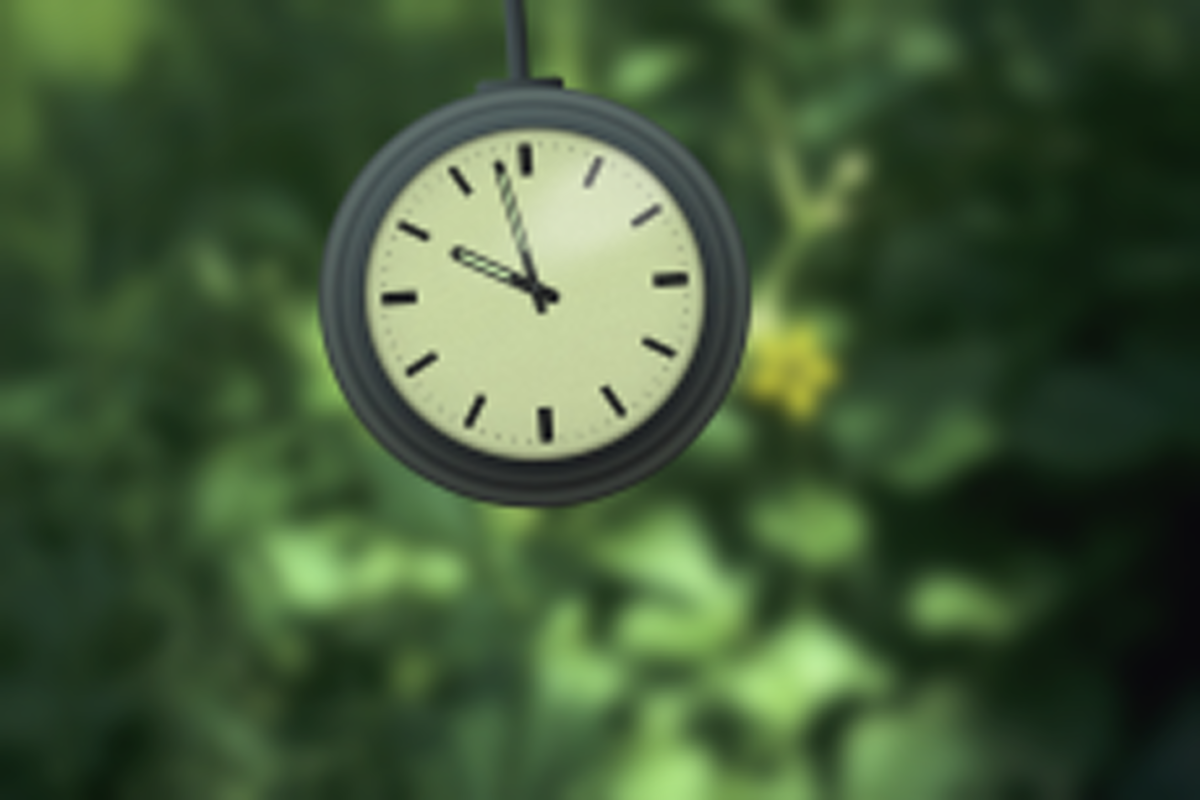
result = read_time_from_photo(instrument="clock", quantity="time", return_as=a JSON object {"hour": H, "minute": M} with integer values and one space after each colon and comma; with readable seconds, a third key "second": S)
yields {"hour": 9, "minute": 58}
